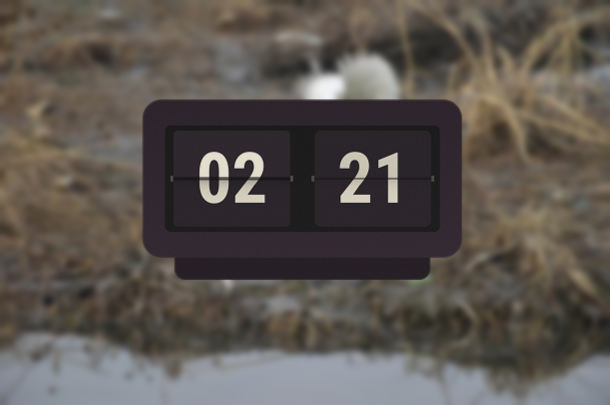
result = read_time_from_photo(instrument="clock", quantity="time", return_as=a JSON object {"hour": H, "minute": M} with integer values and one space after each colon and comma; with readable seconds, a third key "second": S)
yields {"hour": 2, "minute": 21}
